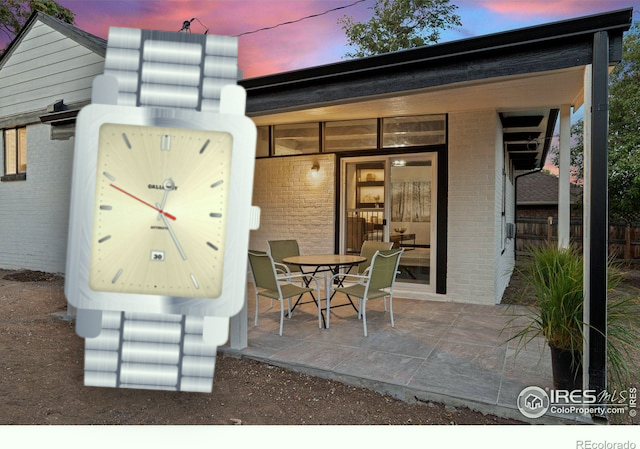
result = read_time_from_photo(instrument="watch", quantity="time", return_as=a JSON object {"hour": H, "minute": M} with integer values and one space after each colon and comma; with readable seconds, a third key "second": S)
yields {"hour": 12, "minute": 24, "second": 49}
